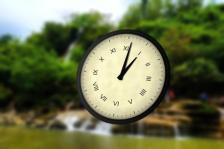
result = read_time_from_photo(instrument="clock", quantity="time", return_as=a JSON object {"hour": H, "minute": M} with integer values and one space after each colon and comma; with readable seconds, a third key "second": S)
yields {"hour": 1, "minute": 1}
